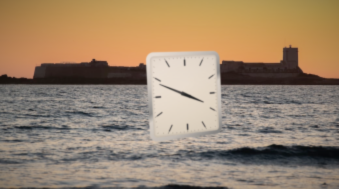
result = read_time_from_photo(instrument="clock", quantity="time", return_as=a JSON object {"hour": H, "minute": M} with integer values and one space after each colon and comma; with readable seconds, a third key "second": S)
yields {"hour": 3, "minute": 49}
